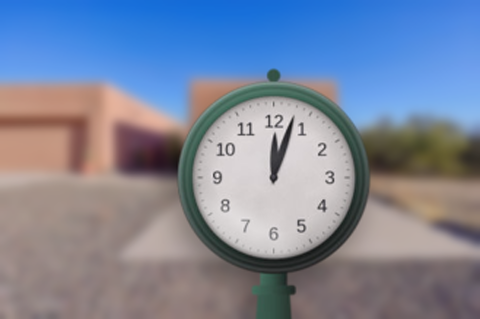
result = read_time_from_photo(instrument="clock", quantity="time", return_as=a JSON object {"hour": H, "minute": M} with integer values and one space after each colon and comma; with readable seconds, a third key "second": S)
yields {"hour": 12, "minute": 3}
